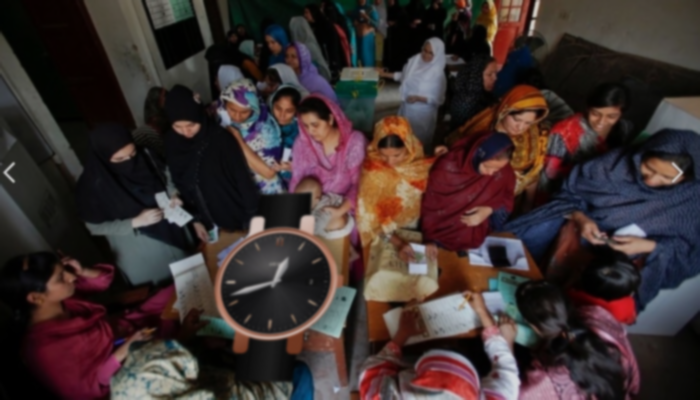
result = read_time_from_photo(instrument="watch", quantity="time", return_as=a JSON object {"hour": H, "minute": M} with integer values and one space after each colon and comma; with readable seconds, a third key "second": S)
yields {"hour": 12, "minute": 42}
